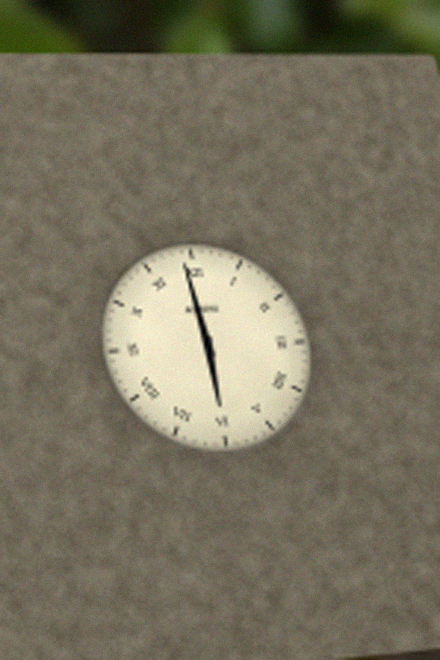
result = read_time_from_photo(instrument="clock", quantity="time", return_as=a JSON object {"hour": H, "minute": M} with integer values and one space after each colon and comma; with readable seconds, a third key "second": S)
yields {"hour": 5, "minute": 59}
